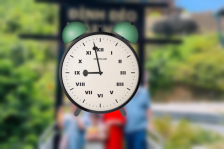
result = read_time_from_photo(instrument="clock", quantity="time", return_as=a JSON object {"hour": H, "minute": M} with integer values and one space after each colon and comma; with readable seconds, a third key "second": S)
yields {"hour": 8, "minute": 58}
